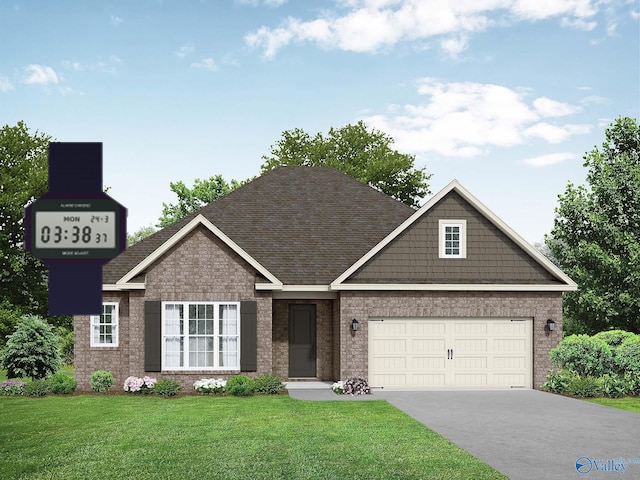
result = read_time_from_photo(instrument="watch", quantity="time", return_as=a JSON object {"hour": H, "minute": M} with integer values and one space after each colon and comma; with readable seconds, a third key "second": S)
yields {"hour": 3, "minute": 38, "second": 37}
